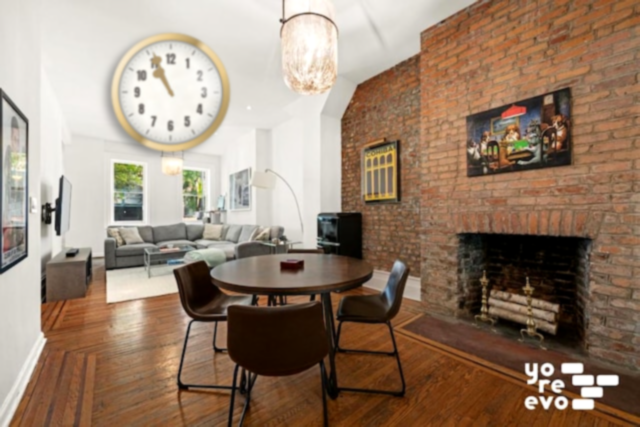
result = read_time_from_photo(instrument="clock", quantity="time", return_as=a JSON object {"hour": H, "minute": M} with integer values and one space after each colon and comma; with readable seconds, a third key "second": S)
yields {"hour": 10, "minute": 56}
